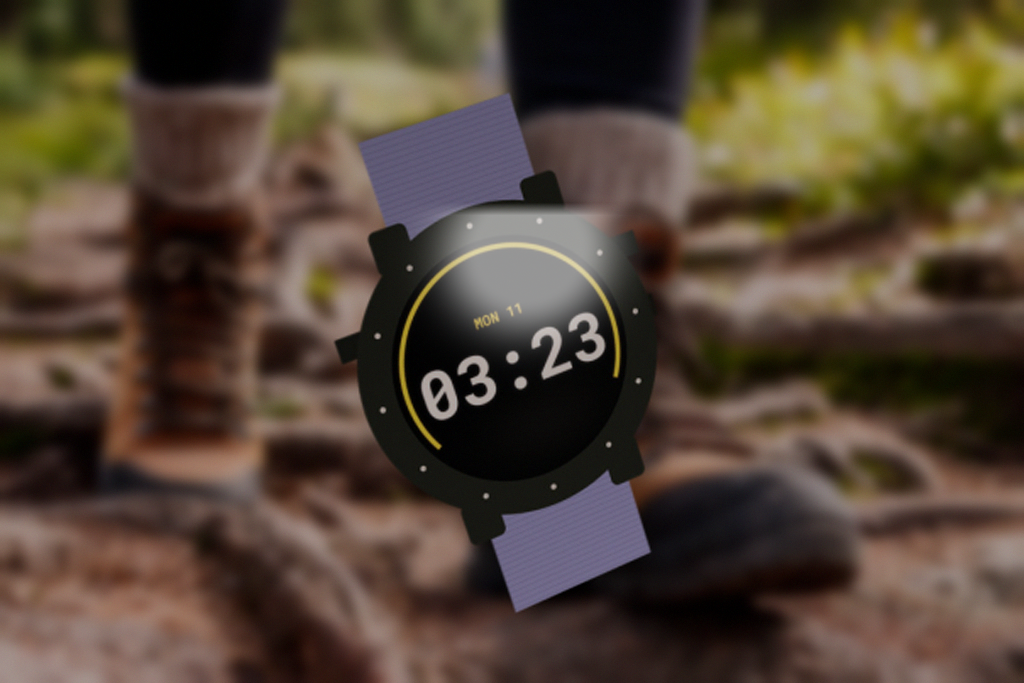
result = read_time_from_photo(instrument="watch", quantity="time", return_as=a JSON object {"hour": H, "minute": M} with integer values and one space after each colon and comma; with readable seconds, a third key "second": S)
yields {"hour": 3, "minute": 23}
